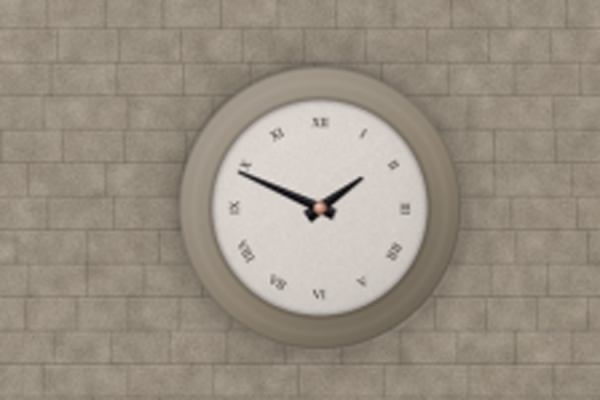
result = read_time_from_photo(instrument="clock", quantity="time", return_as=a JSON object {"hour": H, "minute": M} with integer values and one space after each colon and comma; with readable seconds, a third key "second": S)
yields {"hour": 1, "minute": 49}
